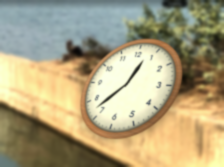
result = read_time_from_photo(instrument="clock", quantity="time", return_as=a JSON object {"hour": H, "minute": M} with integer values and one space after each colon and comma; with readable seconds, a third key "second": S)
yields {"hour": 12, "minute": 37}
